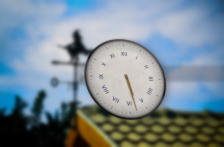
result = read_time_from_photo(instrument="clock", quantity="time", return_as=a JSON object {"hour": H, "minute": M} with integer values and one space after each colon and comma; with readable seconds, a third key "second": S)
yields {"hour": 5, "minute": 28}
